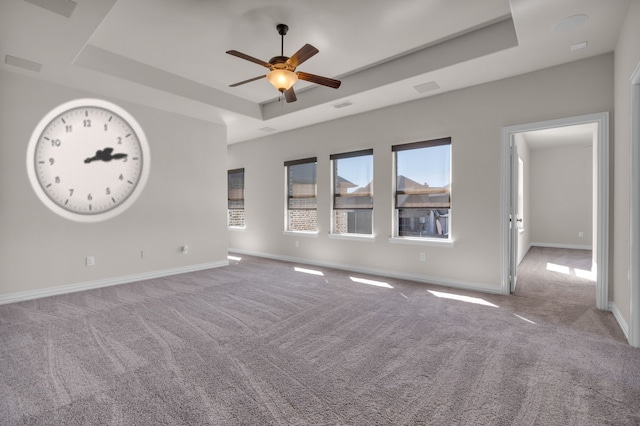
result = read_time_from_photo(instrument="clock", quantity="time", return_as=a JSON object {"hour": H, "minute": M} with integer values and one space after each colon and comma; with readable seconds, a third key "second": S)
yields {"hour": 2, "minute": 14}
